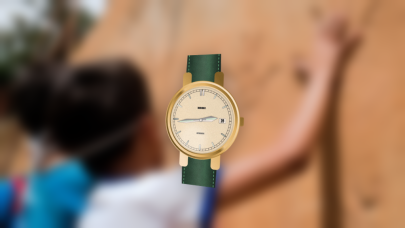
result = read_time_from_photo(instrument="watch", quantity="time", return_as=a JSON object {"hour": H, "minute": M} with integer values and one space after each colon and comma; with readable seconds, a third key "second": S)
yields {"hour": 2, "minute": 44}
